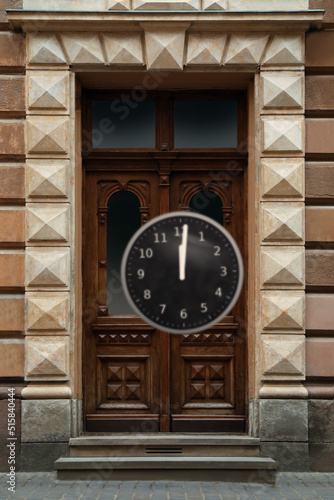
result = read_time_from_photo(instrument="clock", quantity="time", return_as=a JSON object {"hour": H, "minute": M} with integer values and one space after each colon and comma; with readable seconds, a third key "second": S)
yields {"hour": 12, "minute": 1}
